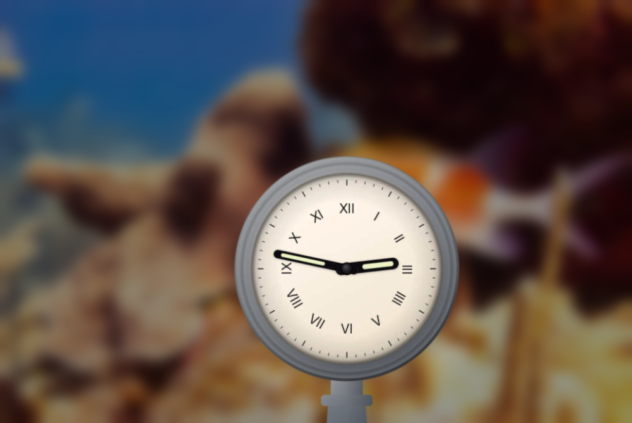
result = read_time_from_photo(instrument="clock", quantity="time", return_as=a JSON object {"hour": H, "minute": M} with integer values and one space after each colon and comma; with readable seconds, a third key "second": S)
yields {"hour": 2, "minute": 47}
